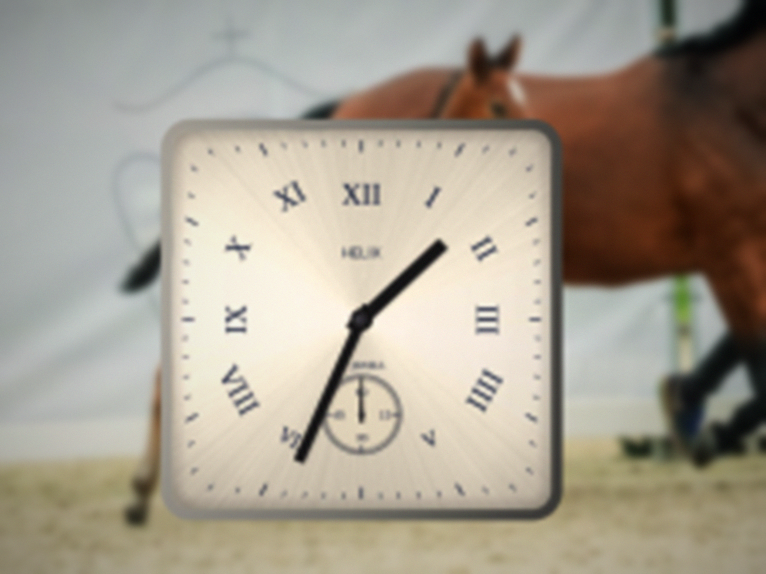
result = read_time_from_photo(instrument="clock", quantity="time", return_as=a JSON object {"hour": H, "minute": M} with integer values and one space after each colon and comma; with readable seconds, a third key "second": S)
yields {"hour": 1, "minute": 34}
